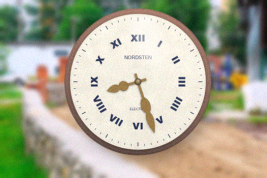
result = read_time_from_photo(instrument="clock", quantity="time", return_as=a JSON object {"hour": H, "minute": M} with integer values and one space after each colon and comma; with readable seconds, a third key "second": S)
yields {"hour": 8, "minute": 27}
